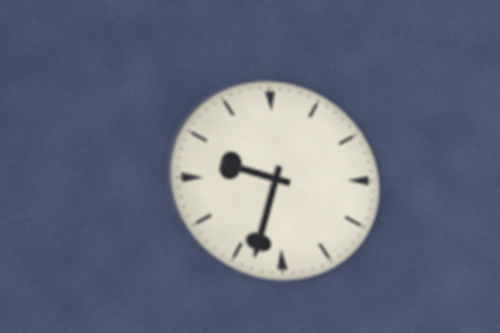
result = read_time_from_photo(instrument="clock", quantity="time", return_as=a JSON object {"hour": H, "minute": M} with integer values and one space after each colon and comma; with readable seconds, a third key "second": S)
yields {"hour": 9, "minute": 33}
